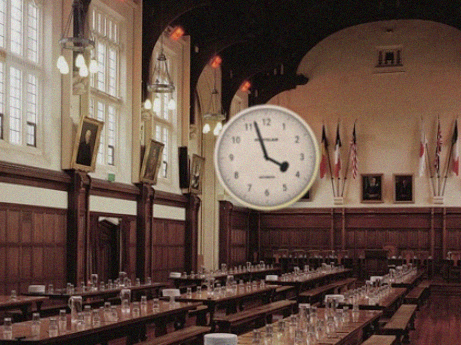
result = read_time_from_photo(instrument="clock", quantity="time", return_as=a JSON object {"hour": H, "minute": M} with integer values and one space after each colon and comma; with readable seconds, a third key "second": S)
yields {"hour": 3, "minute": 57}
